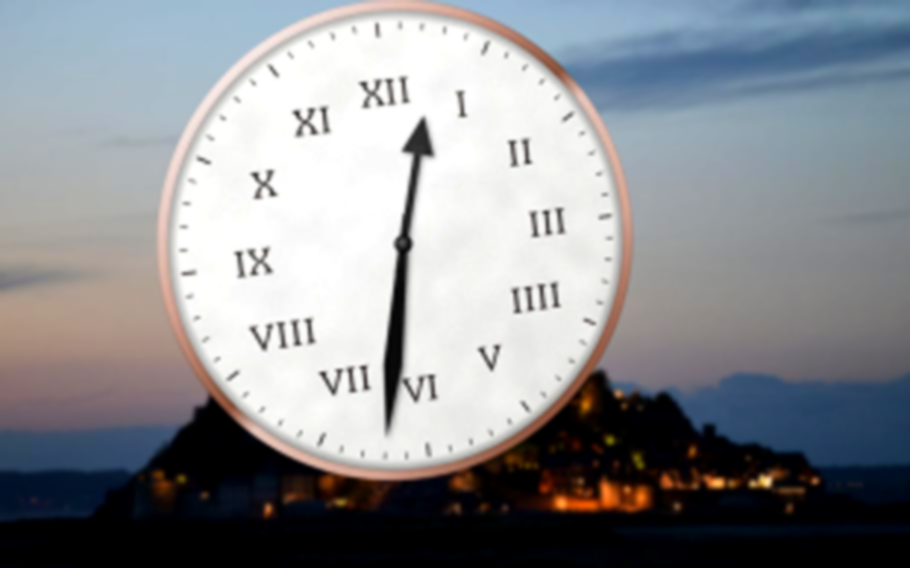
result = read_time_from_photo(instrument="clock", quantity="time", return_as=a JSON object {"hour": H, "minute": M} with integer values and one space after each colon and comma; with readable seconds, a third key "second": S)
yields {"hour": 12, "minute": 32}
